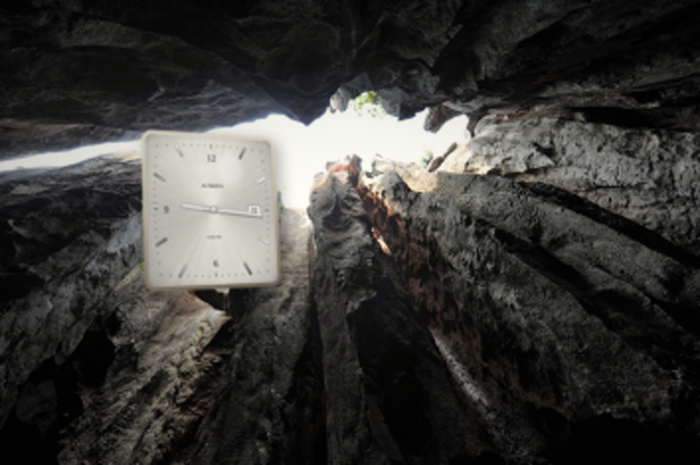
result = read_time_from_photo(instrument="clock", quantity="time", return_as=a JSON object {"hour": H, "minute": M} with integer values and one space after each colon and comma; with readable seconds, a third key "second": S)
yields {"hour": 9, "minute": 16}
